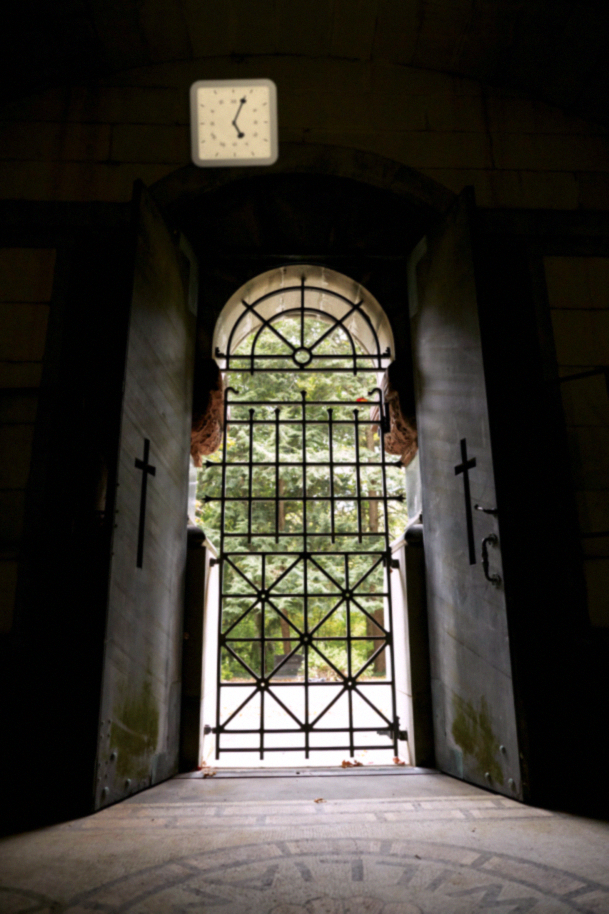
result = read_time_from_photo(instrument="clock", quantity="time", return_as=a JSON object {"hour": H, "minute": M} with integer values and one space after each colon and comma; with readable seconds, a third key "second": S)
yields {"hour": 5, "minute": 4}
